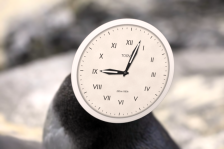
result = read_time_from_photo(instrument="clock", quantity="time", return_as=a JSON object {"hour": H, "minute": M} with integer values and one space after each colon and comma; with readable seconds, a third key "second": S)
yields {"hour": 9, "minute": 3}
